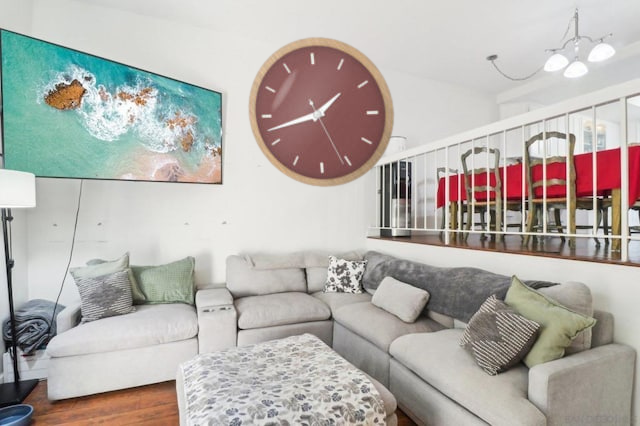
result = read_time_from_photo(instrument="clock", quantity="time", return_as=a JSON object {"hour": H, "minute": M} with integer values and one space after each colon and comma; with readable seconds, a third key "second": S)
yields {"hour": 1, "minute": 42, "second": 26}
